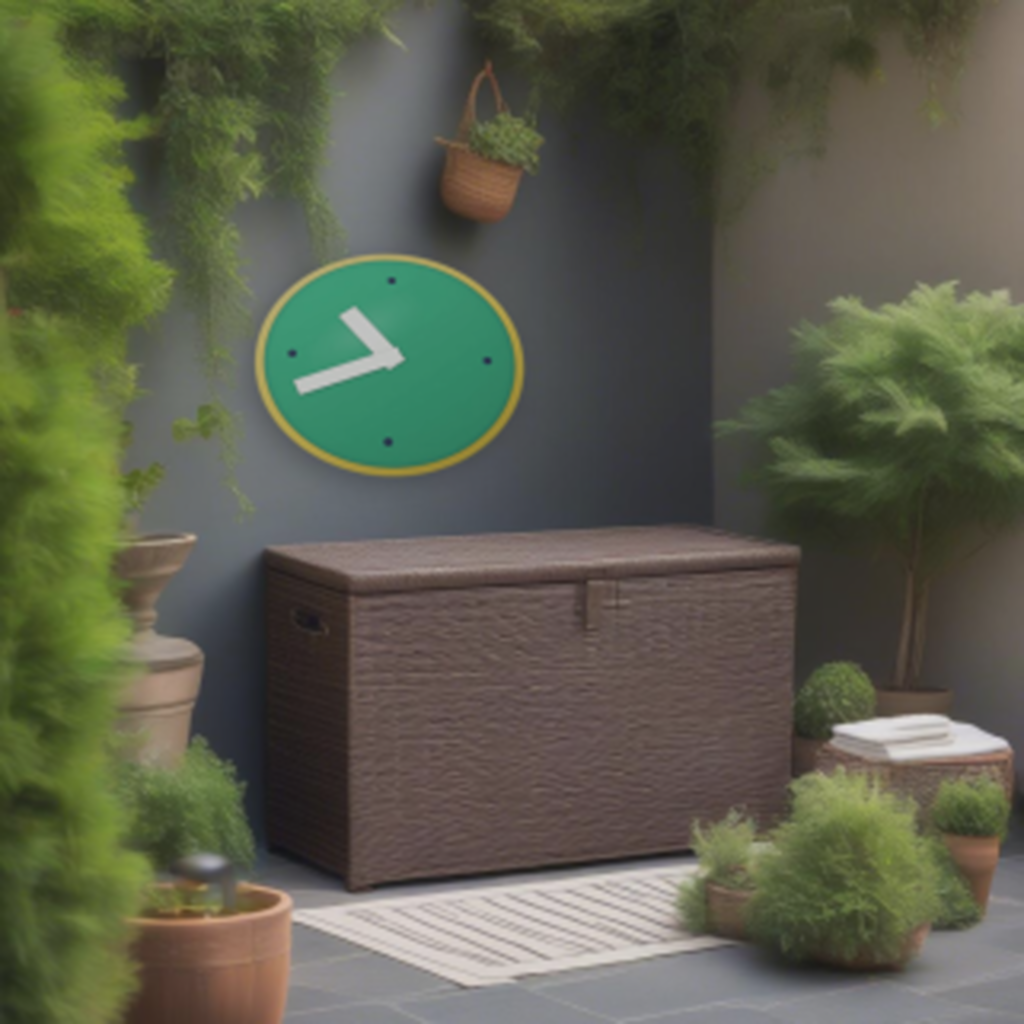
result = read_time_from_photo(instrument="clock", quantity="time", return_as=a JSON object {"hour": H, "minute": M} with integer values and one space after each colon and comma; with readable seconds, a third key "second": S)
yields {"hour": 10, "minute": 41}
